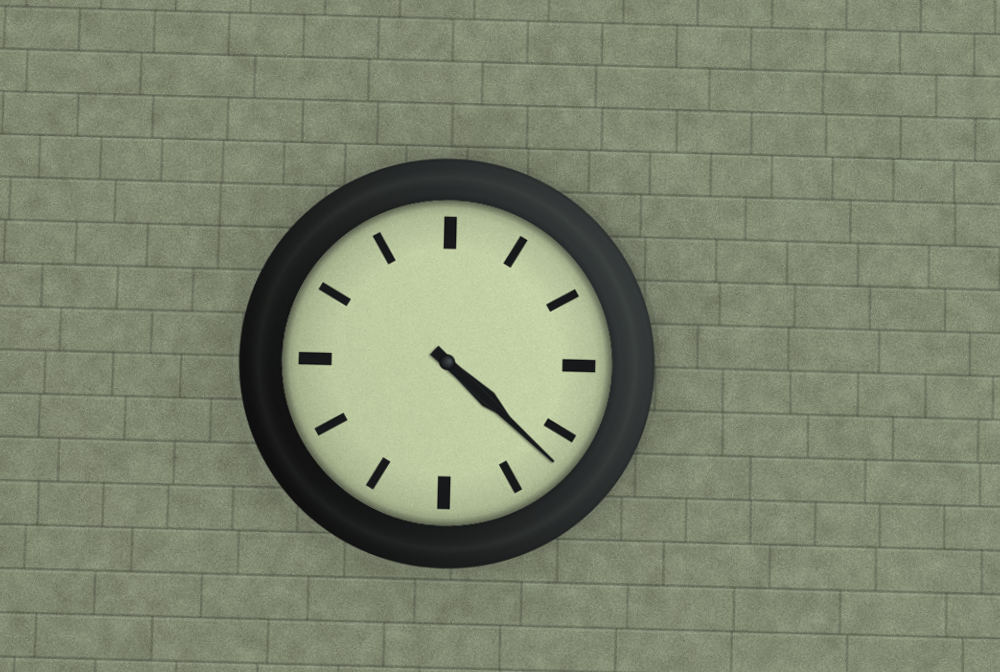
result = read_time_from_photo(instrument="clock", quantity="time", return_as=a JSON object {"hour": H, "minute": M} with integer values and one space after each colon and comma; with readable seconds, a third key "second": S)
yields {"hour": 4, "minute": 22}
